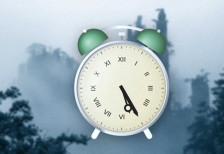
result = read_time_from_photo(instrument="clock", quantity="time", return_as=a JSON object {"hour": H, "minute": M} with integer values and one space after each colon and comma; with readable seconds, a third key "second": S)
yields {"hour": 5, "minute": 25}
